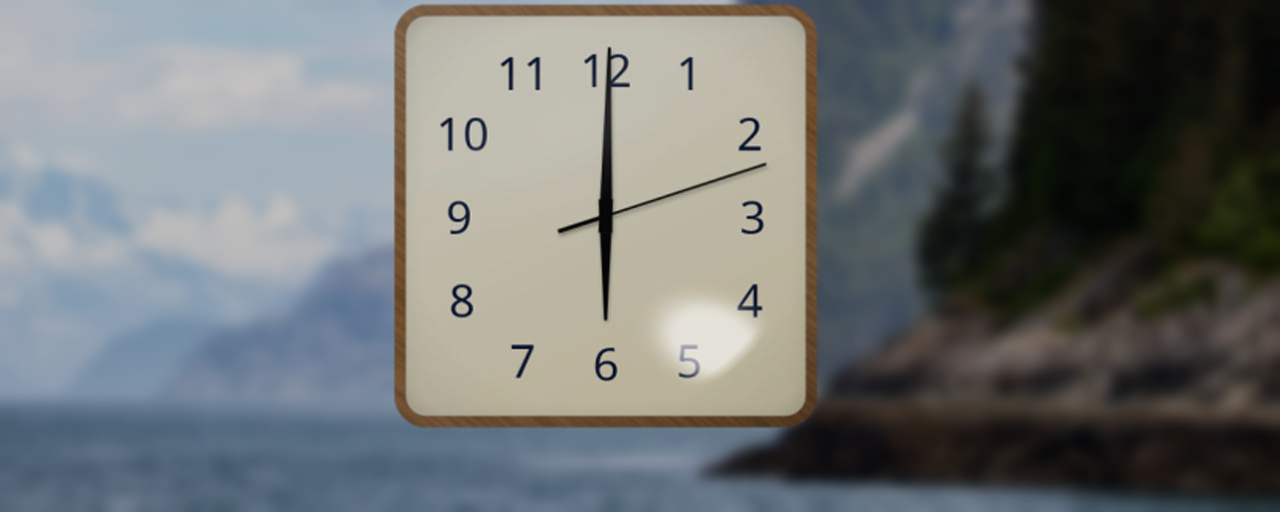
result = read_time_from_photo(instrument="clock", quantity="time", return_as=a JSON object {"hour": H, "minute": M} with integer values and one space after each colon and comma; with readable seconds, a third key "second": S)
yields {"hour": 6, "minute": 0, "second": 12}
